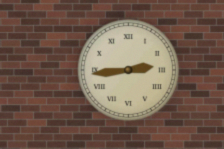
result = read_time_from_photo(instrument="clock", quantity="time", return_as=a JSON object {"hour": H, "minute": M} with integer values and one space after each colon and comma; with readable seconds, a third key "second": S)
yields {"hour": 2, "minute": 44}
